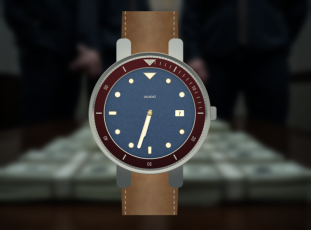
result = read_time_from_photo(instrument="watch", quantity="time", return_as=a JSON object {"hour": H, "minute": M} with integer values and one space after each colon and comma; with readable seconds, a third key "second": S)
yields {"hour": 6, "minute": 33}
